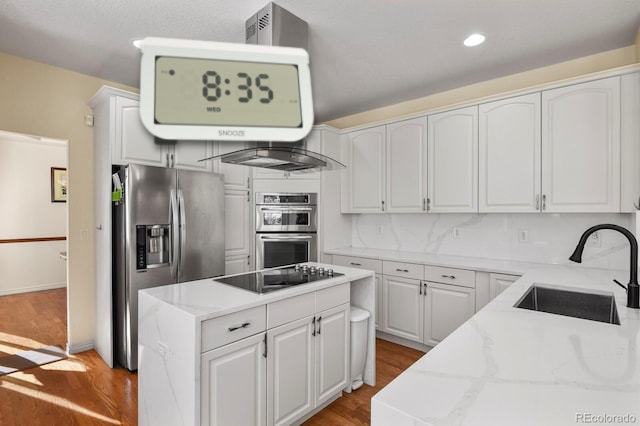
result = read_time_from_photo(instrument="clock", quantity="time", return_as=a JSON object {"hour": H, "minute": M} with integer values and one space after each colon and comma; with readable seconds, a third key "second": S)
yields {"hour": 8, "minute": 35}
